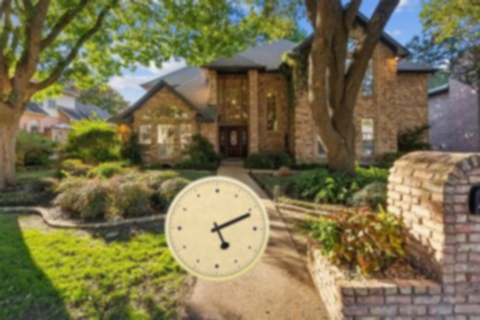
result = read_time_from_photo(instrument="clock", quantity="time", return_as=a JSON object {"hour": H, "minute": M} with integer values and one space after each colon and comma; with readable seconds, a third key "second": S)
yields {"hour": 5, "minute": 11}
